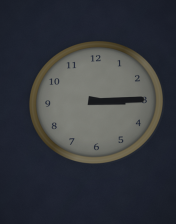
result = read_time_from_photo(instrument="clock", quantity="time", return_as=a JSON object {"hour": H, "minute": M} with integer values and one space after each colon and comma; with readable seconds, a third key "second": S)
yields {"hour": 3, "minute": 15}
